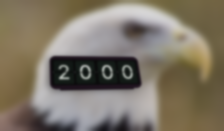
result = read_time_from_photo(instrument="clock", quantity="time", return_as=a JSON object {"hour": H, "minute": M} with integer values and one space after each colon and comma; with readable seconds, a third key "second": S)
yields {"hour": 20, "minute": 0}
